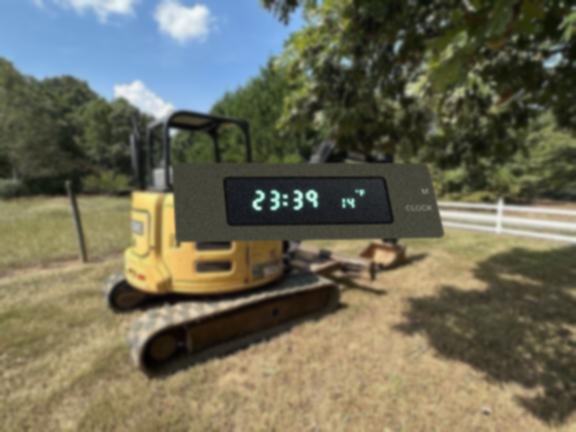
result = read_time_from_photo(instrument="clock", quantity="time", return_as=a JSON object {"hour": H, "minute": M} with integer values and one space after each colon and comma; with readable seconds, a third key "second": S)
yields {"hour": 23, "minute": 39}
